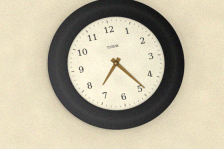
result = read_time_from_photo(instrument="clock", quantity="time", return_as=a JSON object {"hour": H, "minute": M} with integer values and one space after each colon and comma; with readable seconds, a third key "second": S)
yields {"hour": 7, "minute": 24}
